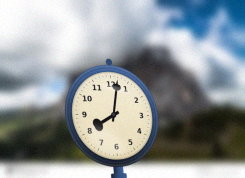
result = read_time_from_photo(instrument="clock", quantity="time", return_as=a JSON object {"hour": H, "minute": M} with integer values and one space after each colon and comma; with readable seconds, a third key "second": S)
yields {"hour": 8, "minute": 2}
